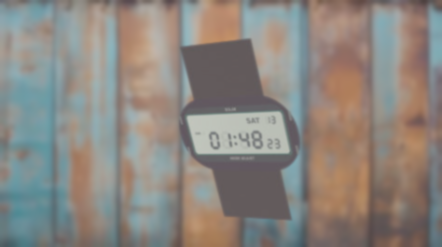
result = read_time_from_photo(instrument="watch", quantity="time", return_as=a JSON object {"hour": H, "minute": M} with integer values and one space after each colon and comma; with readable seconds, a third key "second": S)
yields {"hour": 1, "minute": 48}
